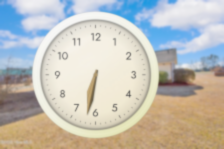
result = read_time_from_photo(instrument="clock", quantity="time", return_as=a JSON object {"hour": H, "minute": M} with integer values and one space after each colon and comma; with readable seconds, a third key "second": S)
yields {"hour": 6, "minute": 32}
